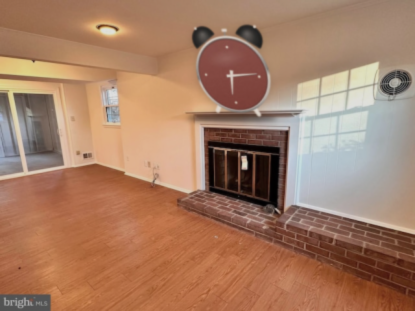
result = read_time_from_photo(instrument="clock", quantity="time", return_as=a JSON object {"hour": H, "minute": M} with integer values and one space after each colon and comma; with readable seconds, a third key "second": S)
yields {"hour": 6, "minute": 14}
